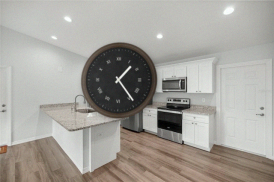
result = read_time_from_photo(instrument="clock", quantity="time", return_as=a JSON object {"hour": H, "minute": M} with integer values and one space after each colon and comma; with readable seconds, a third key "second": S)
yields {"hour": 1, "minute": 24}
